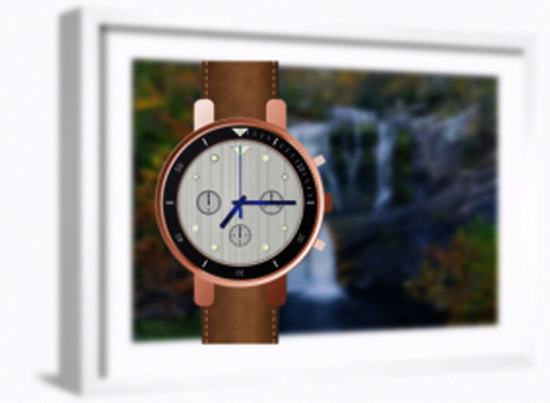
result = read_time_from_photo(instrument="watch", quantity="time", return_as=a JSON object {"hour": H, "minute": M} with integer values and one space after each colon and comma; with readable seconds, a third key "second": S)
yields {"hour": 7, "minute": 15}
